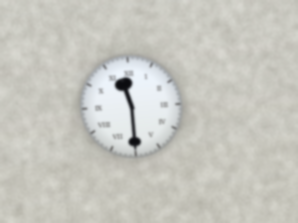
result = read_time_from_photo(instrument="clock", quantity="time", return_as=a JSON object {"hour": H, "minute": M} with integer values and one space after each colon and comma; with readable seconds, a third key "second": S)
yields {"hour": 11, "minute": 30}
